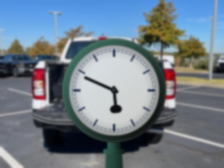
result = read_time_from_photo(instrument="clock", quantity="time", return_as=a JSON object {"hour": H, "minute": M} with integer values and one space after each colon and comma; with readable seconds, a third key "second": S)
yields {"hour": 5, "minute": 49}
